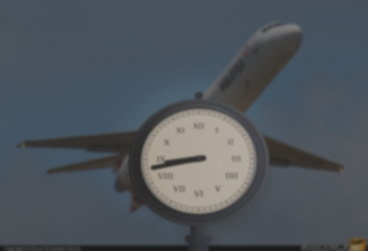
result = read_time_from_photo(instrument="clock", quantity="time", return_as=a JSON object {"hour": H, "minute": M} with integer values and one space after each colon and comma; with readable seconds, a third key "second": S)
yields {"hour": 8, "minute": 43}
